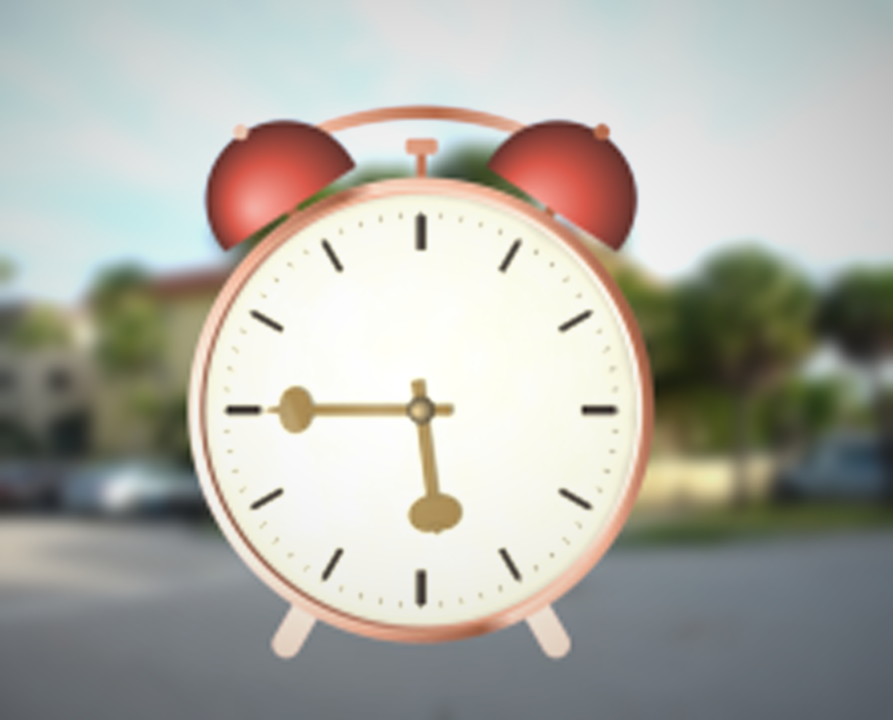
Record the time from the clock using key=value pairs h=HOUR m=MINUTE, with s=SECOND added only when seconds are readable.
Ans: h=5 m=45
